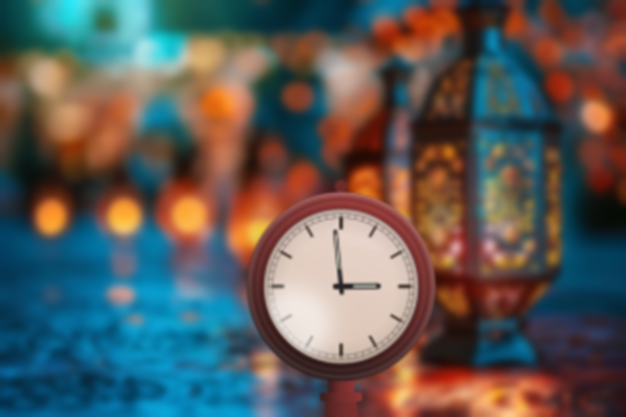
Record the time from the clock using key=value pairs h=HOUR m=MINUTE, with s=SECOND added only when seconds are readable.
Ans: h=2 m=59
